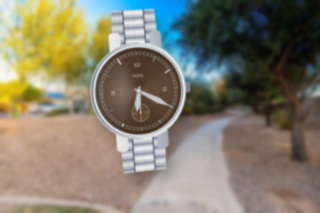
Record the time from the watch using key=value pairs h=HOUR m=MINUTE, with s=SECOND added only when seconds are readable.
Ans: h=6 m=20
